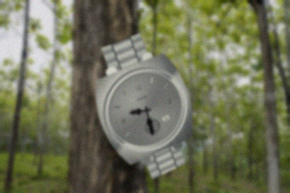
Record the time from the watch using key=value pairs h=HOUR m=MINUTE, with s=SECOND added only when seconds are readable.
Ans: h=9 m=31
